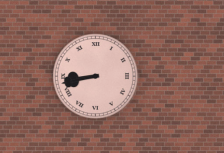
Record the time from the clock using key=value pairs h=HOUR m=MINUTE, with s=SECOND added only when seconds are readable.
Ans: h=8 m=43
